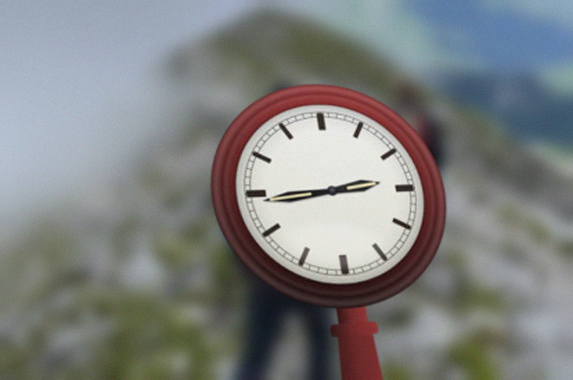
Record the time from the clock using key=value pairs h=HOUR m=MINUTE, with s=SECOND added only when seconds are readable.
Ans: h=2 m=44
